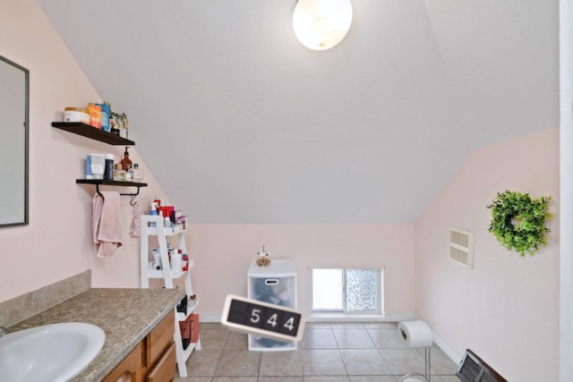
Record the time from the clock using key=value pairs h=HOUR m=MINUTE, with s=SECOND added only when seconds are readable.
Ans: h=5 m=44
